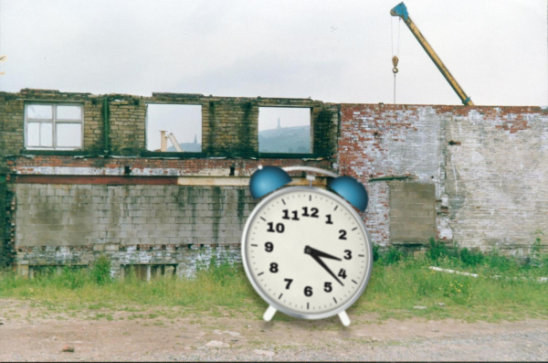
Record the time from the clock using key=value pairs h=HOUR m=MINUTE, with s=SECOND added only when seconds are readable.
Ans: h=3 m=22
